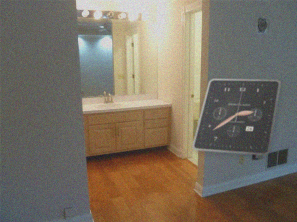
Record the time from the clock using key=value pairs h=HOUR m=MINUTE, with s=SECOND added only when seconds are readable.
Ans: h=2 m=38
